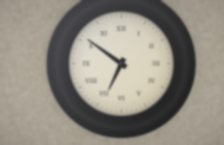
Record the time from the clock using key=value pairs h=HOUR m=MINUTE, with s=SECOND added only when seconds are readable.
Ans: h=6 m=51
